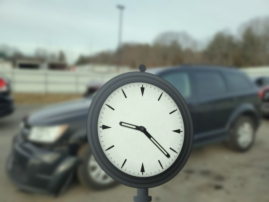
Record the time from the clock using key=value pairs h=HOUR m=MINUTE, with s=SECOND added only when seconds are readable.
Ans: h=9 m=22
